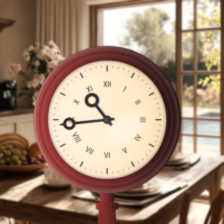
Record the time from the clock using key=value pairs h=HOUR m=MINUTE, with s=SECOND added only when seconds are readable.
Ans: h=10 m=44
